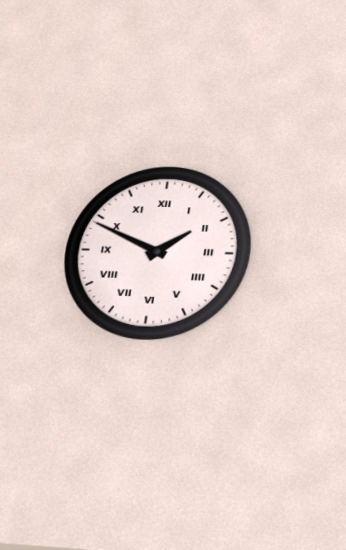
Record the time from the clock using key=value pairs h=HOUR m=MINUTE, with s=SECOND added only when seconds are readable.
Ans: h=1 m=49
